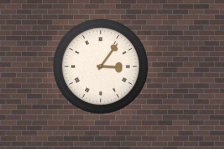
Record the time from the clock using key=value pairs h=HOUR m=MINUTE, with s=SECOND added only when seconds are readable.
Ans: h=3 m=6
